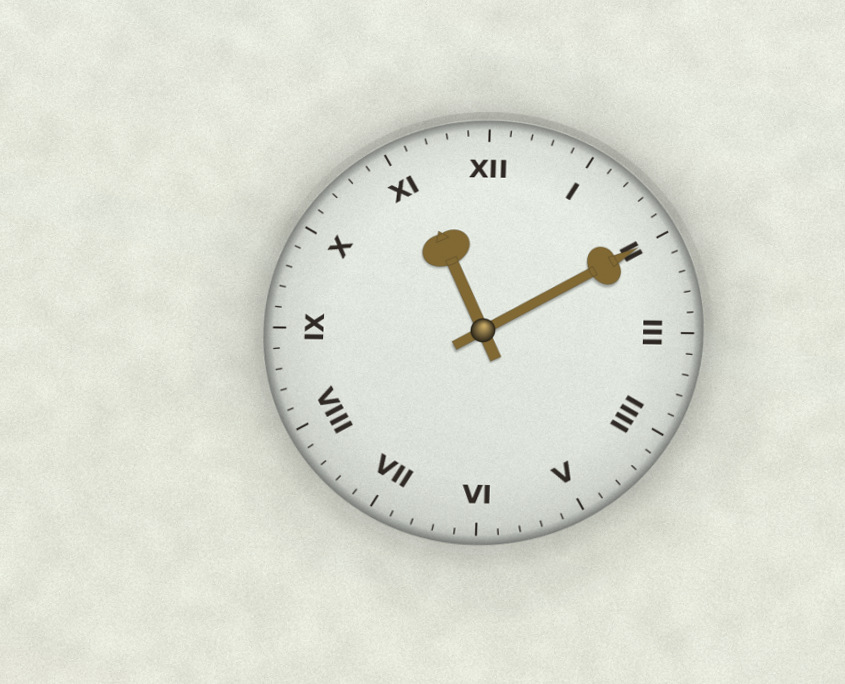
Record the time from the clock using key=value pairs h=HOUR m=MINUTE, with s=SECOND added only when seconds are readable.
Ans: h=11 m=10
